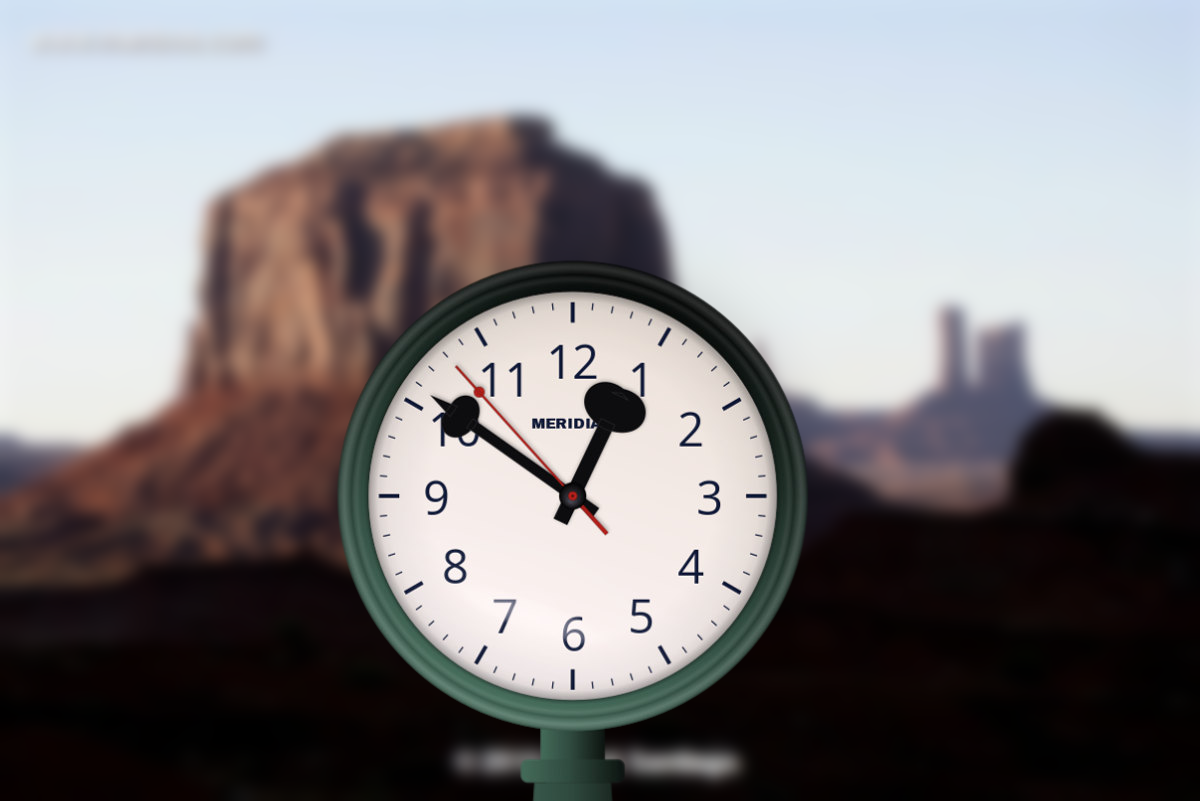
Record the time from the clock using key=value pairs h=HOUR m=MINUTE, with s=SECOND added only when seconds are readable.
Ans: h=12 m=50 s=53
